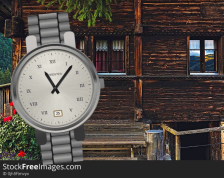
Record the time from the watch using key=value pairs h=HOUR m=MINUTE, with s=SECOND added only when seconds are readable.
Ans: h=11 m=7
